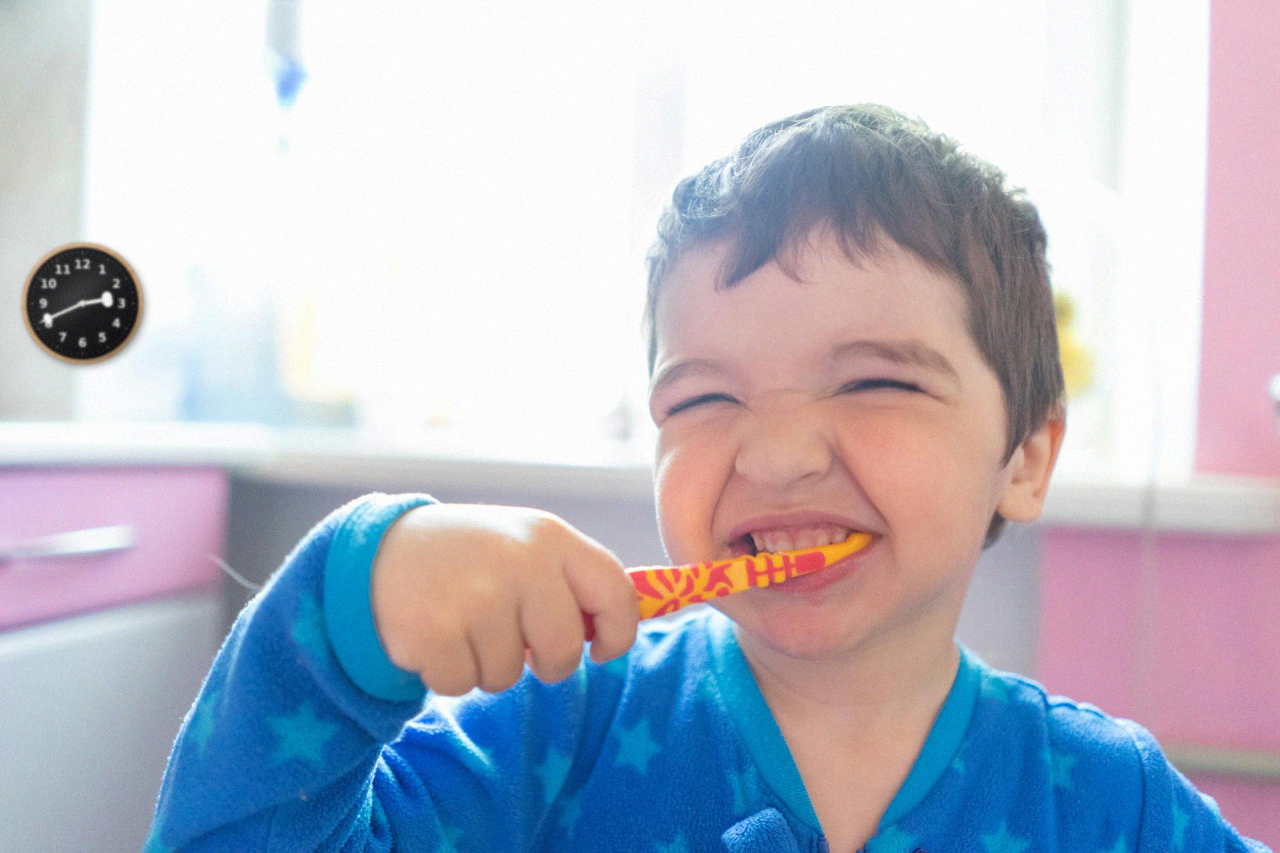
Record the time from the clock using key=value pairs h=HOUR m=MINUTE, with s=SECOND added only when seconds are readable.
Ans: h=2 m=41
